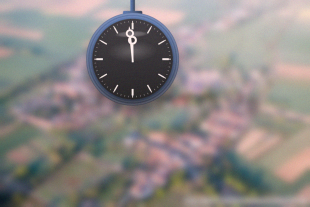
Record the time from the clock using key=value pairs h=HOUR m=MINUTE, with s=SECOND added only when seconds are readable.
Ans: h=11 m=59
